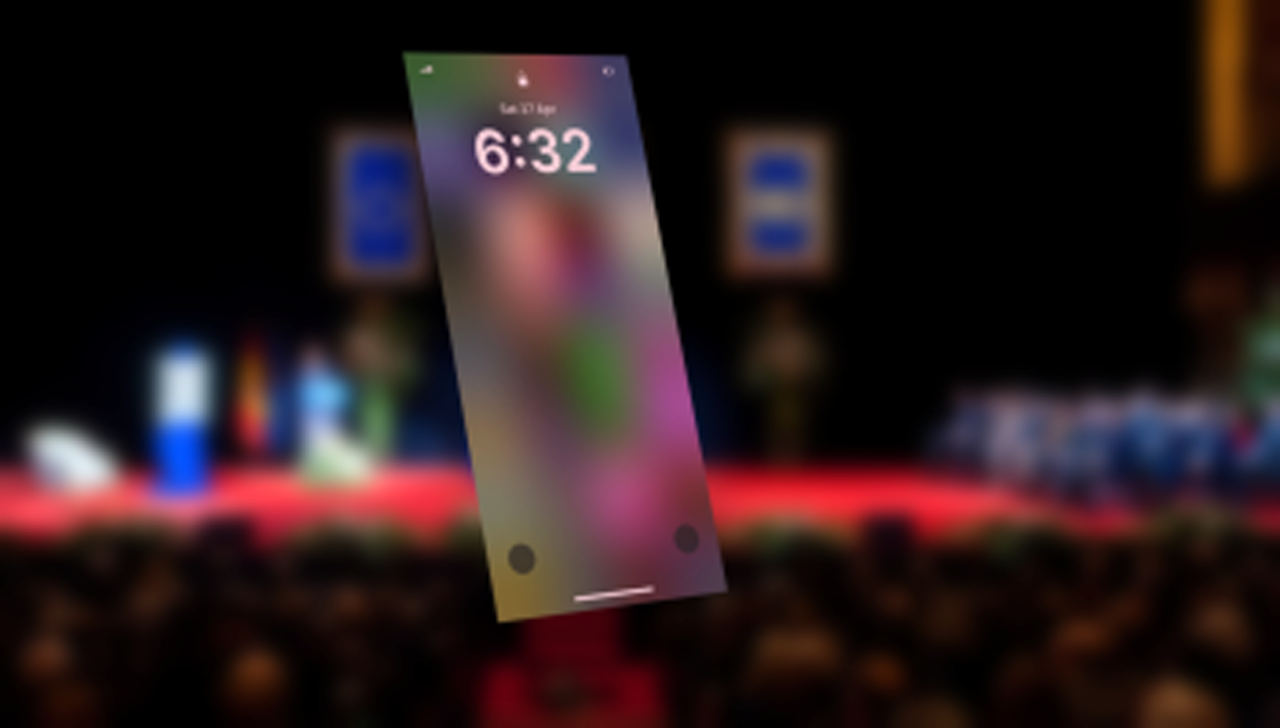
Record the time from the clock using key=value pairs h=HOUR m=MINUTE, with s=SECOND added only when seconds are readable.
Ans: h=6 m=32
